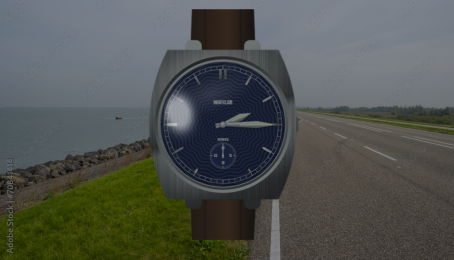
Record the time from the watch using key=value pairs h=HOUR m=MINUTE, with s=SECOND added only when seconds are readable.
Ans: h=2 m=15
